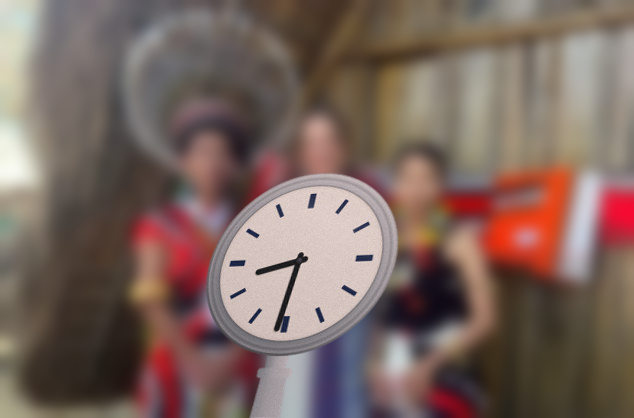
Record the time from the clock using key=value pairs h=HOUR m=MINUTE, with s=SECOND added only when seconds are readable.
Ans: h=8 m=31
